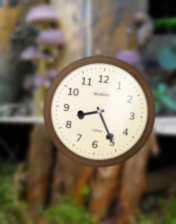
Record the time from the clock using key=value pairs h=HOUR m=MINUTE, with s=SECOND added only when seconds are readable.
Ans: h=8 m=25
